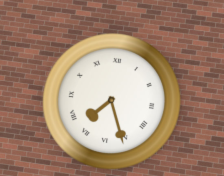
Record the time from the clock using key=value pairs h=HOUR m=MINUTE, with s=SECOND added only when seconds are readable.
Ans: h=7 m=26
